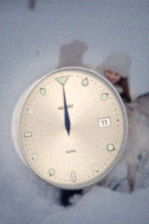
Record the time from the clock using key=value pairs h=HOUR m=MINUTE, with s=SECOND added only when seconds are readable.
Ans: h=12 m=0
